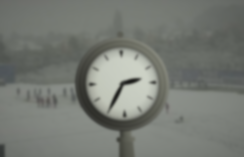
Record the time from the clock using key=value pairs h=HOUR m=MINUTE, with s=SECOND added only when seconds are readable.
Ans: h=2 m=35
